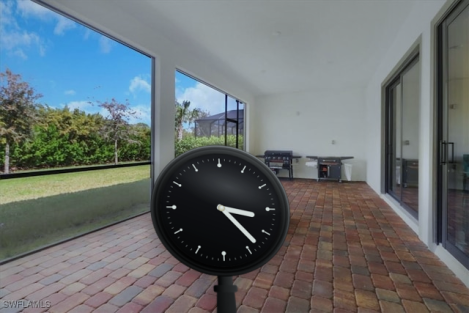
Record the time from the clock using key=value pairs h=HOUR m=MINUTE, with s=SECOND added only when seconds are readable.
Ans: h=3 m=23
